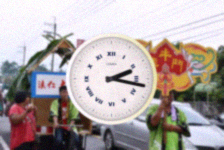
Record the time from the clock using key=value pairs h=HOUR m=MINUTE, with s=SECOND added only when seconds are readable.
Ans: h=2 m=17
